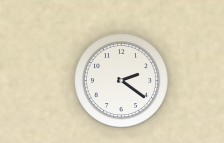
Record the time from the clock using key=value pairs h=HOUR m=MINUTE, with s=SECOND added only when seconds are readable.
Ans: h=2 m=21
